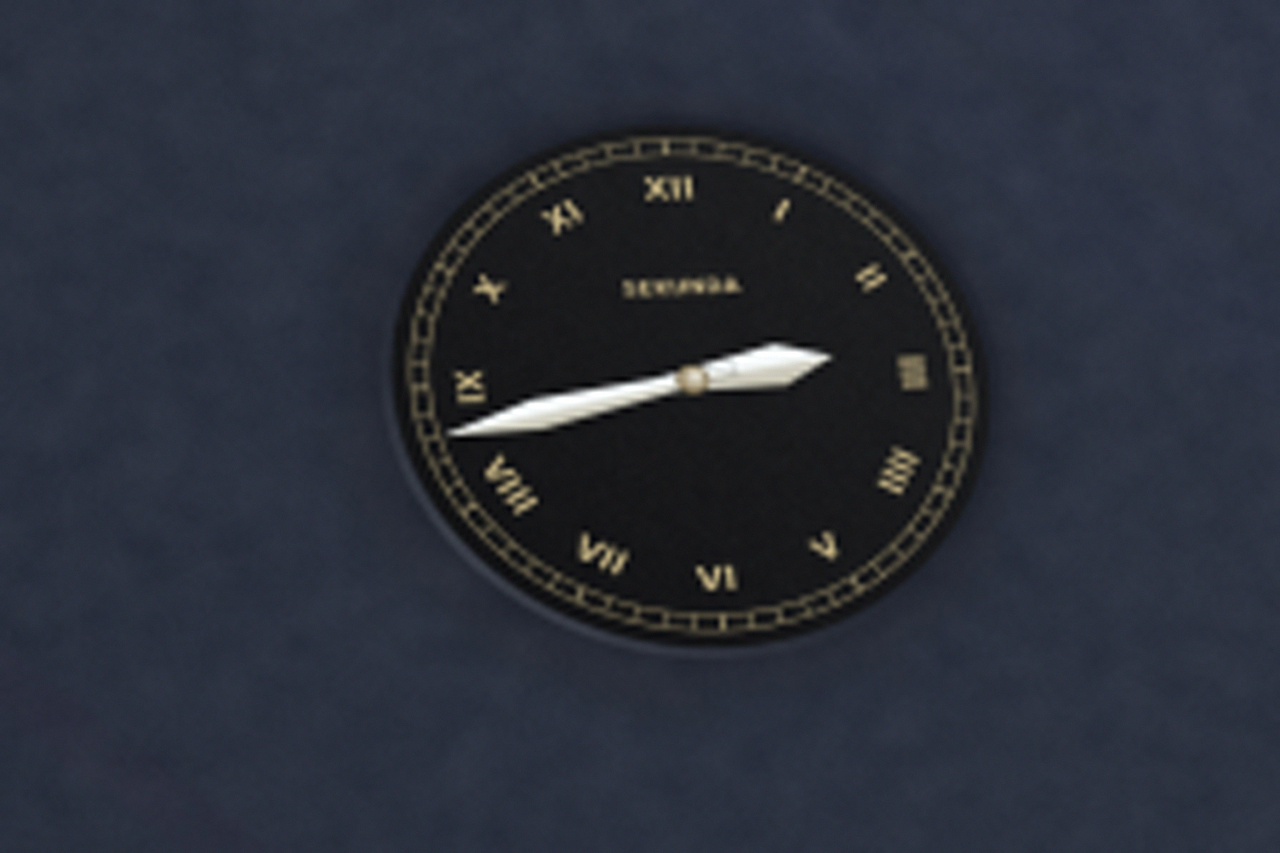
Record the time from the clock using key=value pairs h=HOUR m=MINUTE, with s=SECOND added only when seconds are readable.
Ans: h=2 m=43
